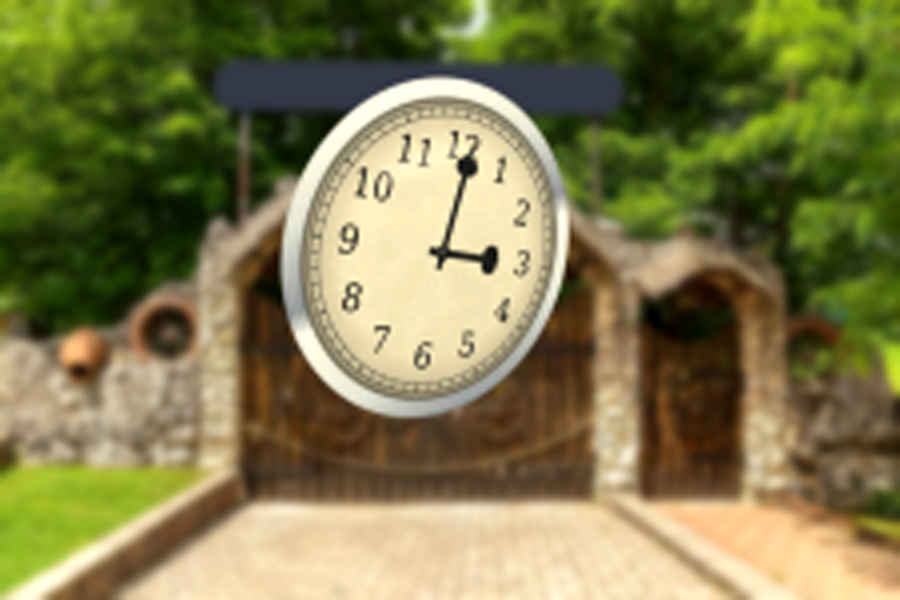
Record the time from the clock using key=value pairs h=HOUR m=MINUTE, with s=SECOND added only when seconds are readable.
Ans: h=3 m=1
